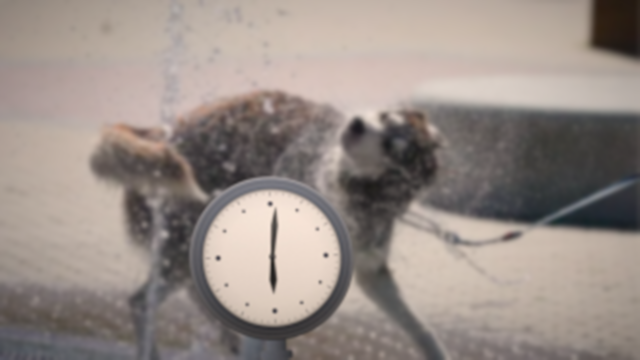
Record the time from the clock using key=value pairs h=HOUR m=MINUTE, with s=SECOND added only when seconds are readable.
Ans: h=6 m=1
